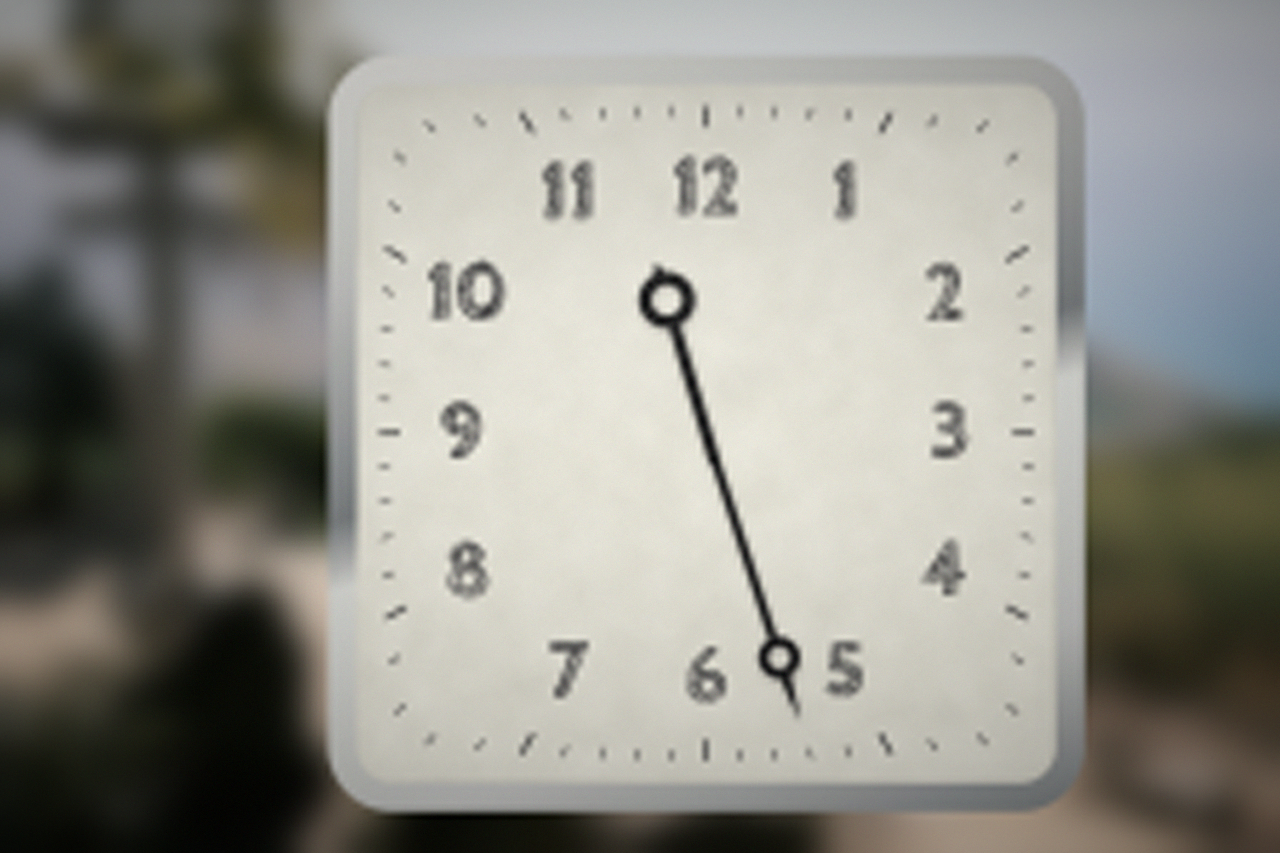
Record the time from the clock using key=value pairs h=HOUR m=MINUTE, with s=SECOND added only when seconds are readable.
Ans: h=11 m=27
